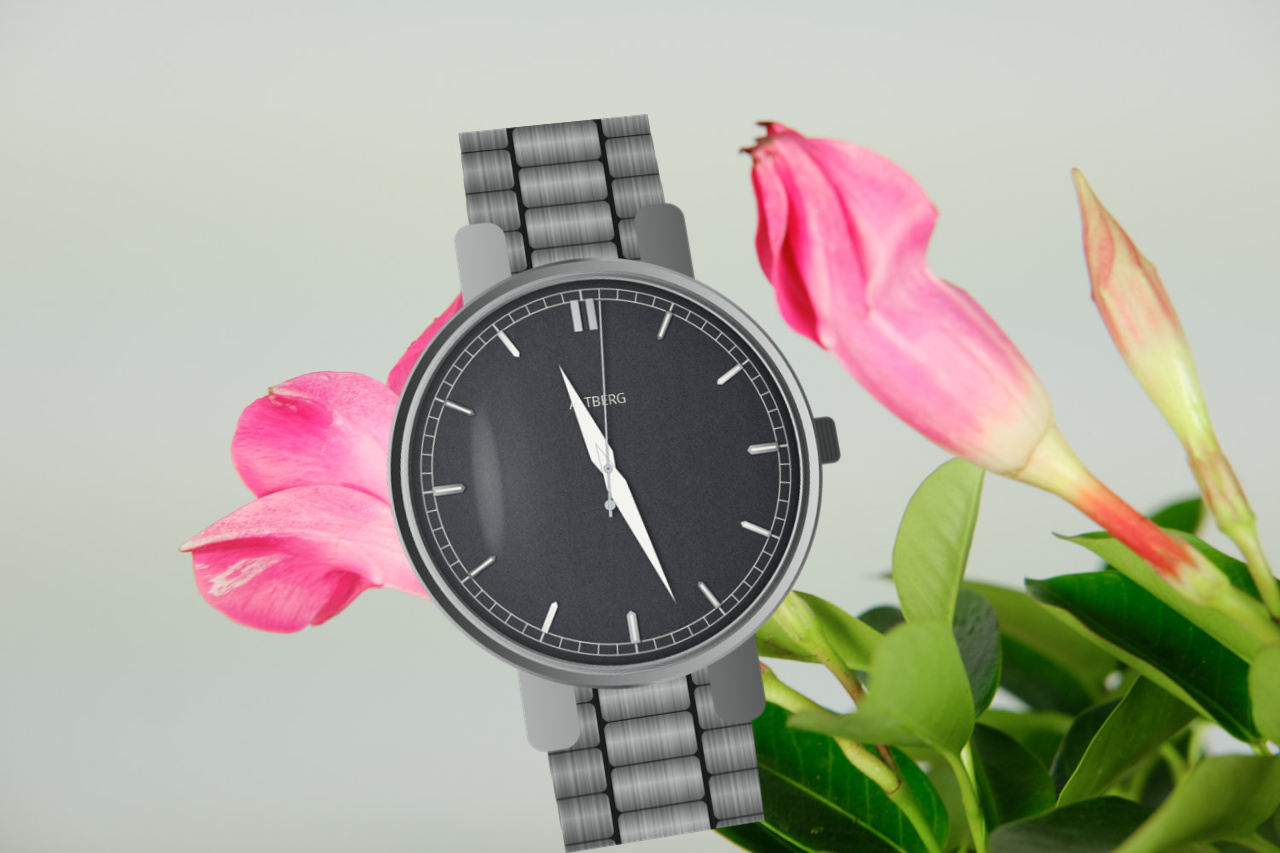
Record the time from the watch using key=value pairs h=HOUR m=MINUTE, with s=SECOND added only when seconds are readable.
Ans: h=11 m=27 s=1
